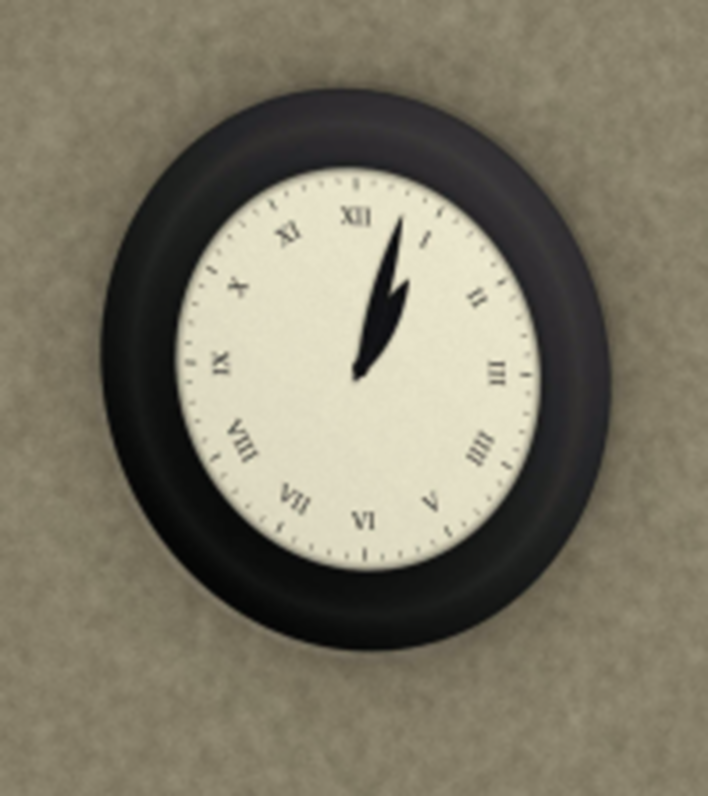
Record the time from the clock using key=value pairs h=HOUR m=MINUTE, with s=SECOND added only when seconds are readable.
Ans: h=1 m=3
